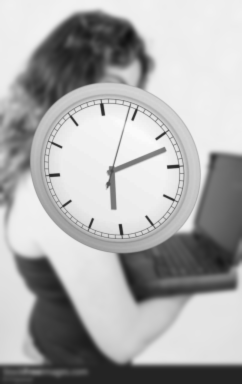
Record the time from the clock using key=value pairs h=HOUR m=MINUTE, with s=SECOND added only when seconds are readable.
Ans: h=6 m=12 s=4
